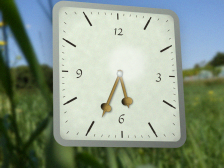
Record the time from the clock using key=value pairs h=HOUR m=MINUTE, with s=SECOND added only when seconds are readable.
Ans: h=5 m=34
